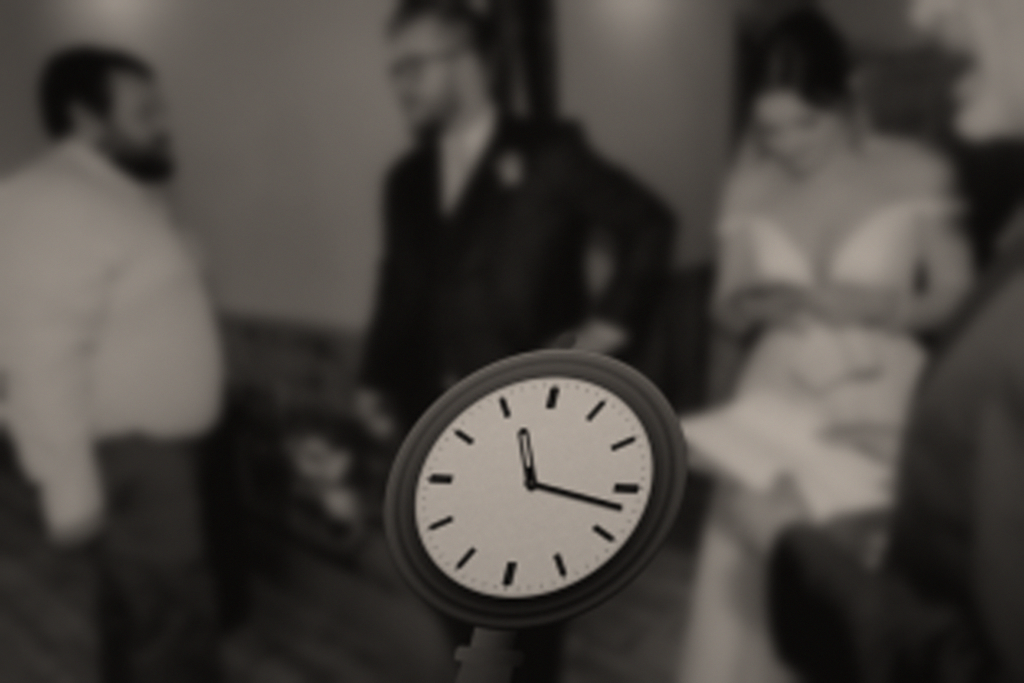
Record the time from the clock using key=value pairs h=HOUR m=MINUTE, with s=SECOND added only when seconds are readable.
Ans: h=11 m=17
